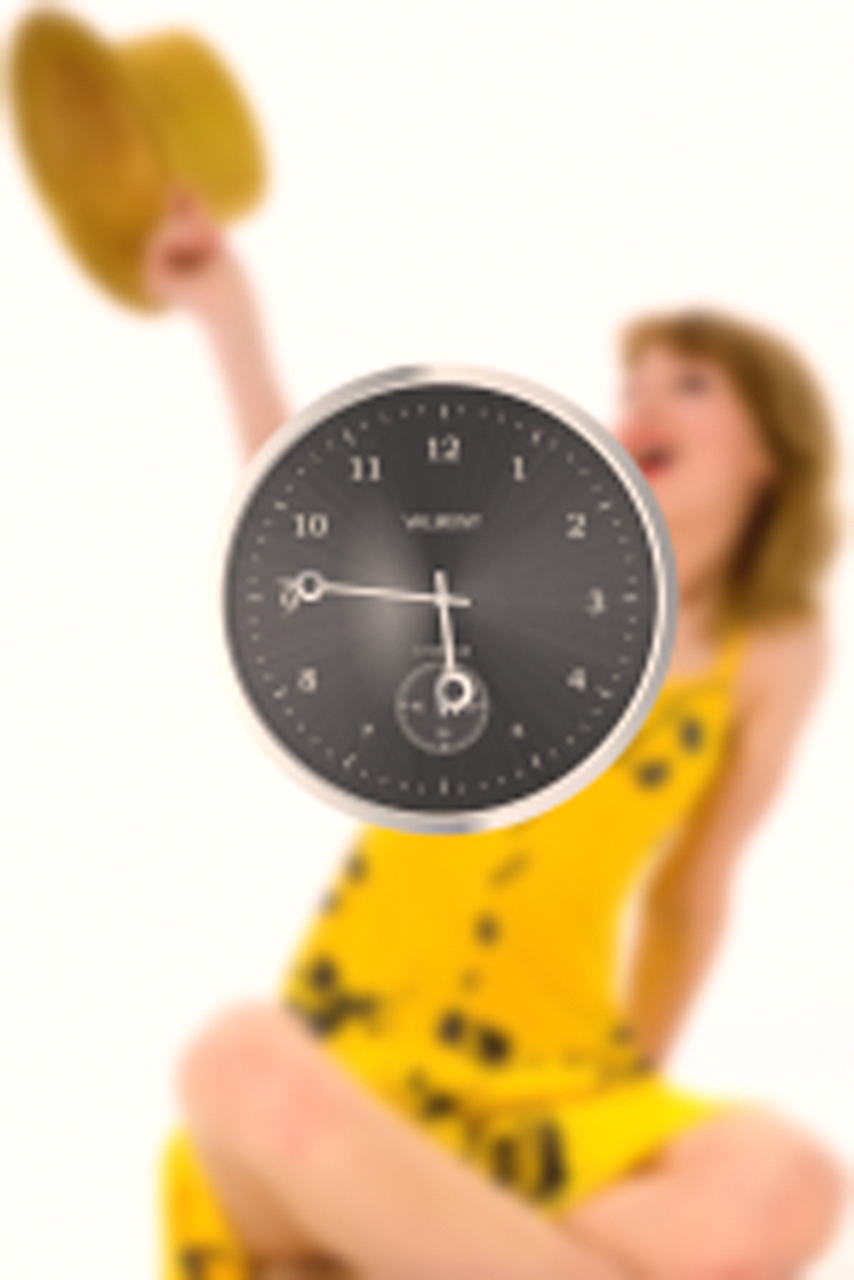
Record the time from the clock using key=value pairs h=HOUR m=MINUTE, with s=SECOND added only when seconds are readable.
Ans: h=5 m=46
